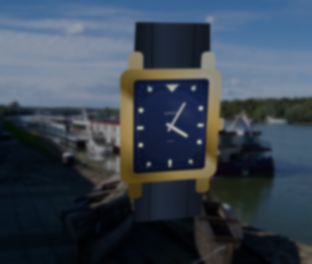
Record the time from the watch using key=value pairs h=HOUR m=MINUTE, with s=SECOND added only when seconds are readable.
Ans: h=4 m=5
